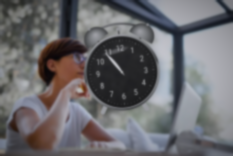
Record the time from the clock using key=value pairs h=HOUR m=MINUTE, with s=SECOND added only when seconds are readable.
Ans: h=10 m=54
